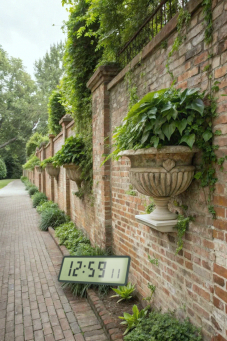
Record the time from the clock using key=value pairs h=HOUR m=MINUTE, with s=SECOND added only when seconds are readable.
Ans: h=12 m=59 s=11
